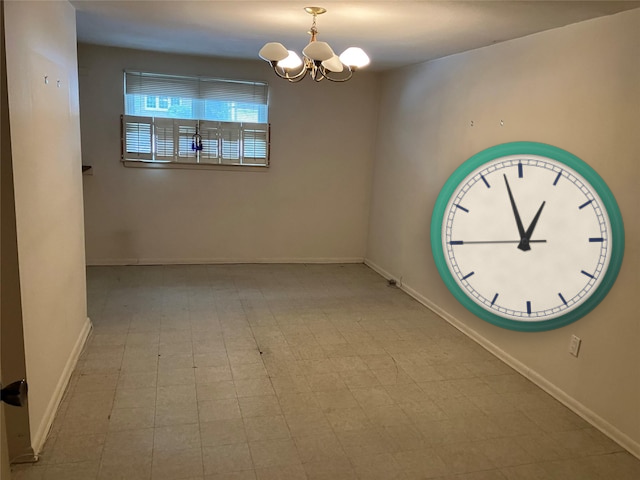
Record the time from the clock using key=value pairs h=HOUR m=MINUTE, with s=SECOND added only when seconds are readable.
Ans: h=12 m=57 s=45
